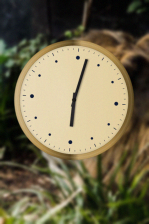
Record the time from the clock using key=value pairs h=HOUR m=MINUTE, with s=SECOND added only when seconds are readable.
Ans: h=6 m=2
